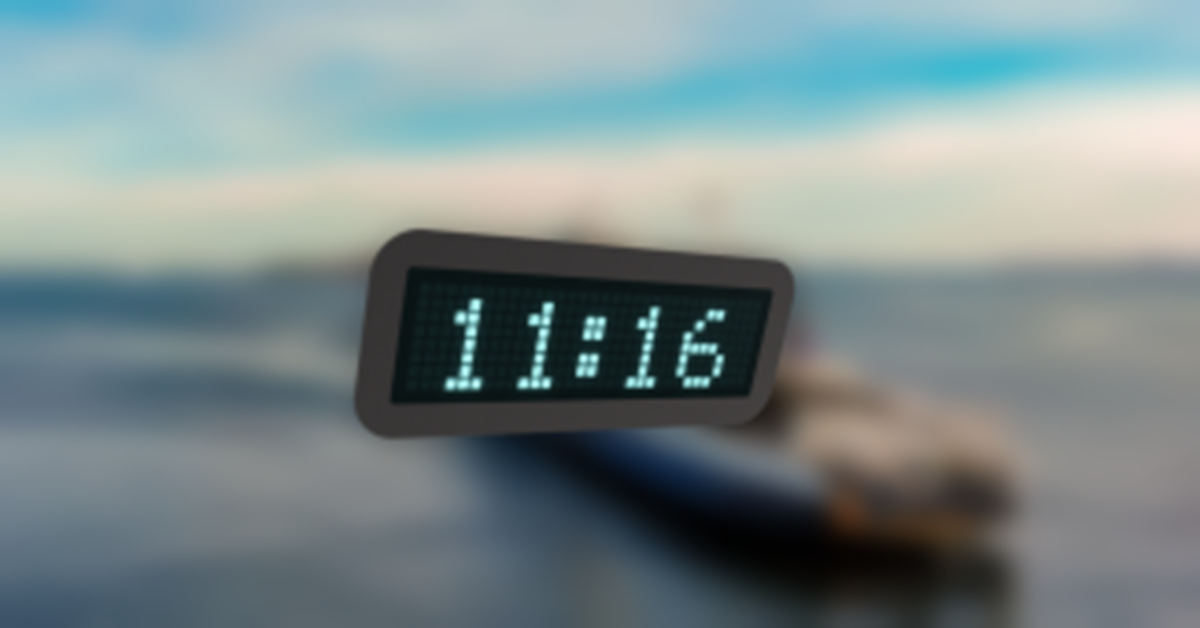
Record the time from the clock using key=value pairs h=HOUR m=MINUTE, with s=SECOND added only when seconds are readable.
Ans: h=11 m=16
